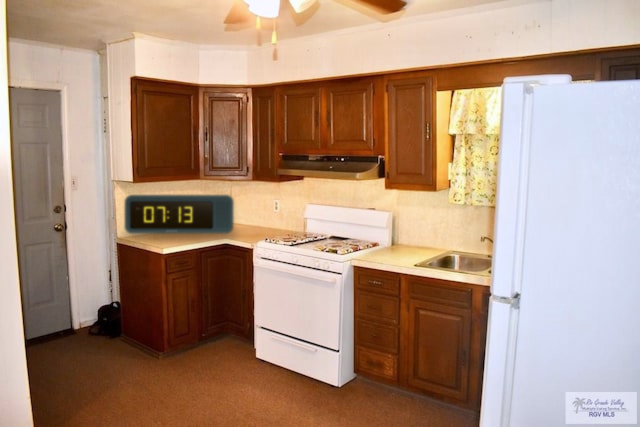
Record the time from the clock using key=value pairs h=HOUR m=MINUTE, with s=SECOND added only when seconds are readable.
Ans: h=7 m=13
